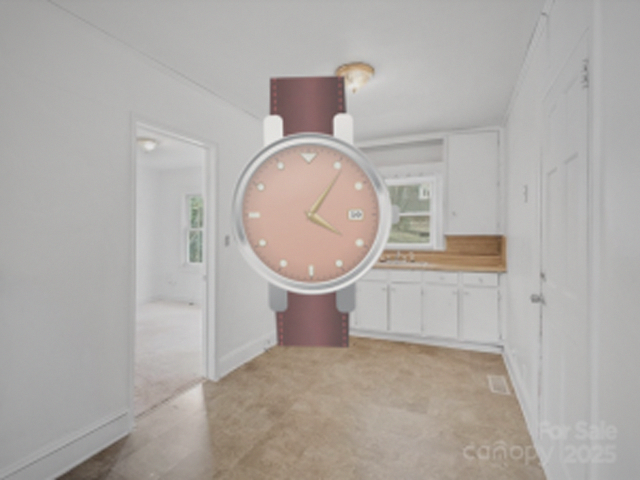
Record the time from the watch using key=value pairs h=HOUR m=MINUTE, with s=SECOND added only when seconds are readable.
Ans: h=4 m=6
